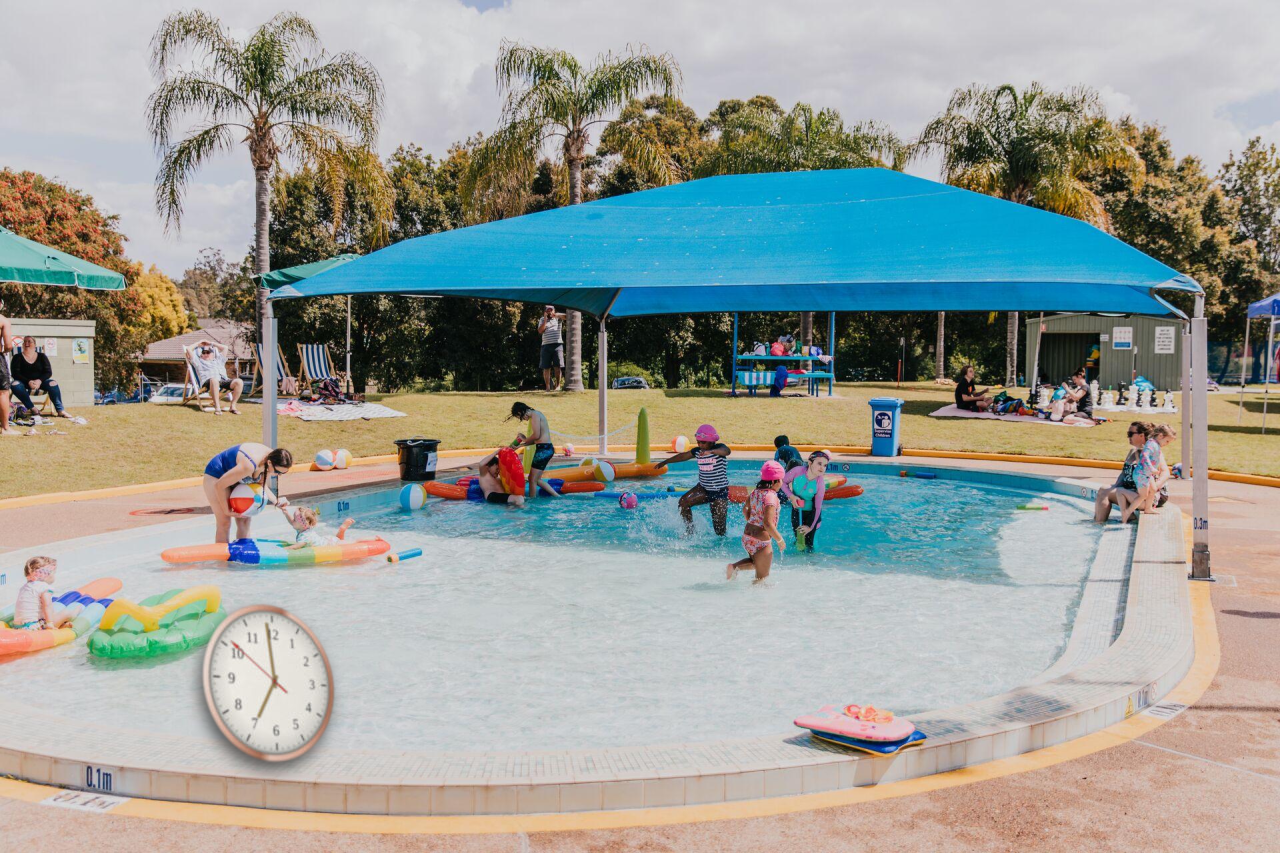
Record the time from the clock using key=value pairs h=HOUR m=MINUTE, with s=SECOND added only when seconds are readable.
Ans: h=6 m=58 s=51
